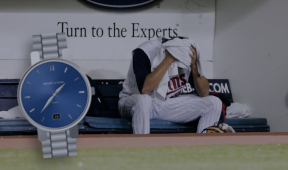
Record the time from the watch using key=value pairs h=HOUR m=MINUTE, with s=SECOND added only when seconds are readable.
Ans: h=1 m=37
